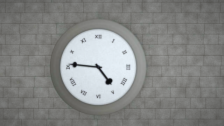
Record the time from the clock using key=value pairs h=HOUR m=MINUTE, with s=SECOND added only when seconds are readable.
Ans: h=4 m=46
